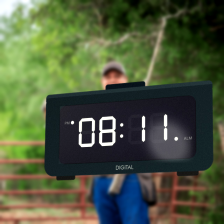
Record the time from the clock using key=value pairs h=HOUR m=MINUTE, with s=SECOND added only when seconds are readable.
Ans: h=8 m=11
